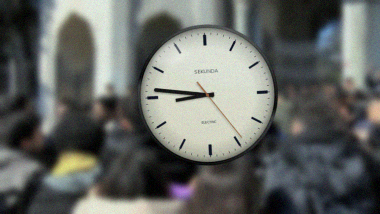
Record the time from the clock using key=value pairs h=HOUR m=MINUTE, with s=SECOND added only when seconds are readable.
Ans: h=8 m=46 s=24
